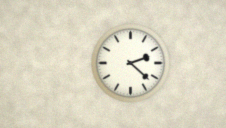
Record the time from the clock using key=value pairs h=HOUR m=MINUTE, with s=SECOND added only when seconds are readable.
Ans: h=2 m=22
